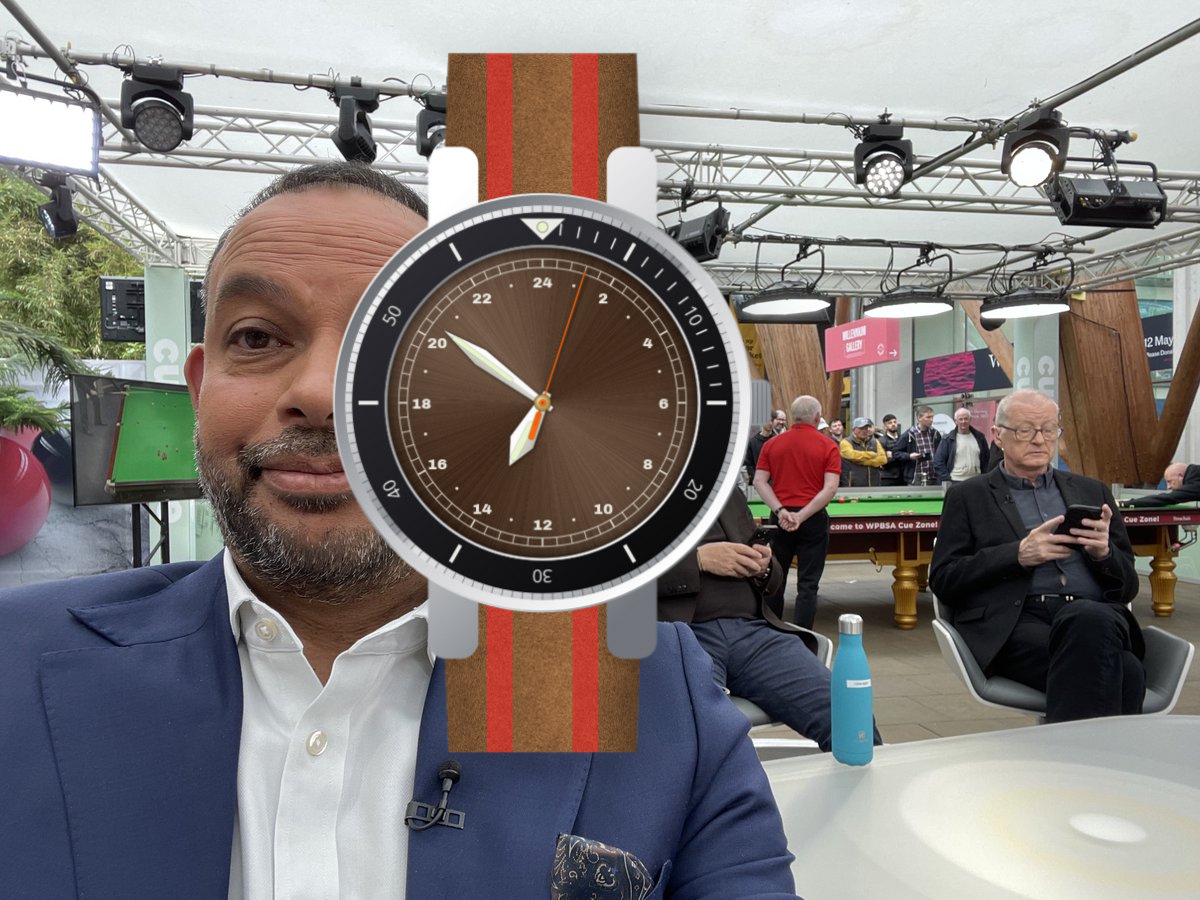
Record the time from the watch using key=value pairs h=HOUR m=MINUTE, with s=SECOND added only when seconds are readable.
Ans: h=13 m=51 s=3
